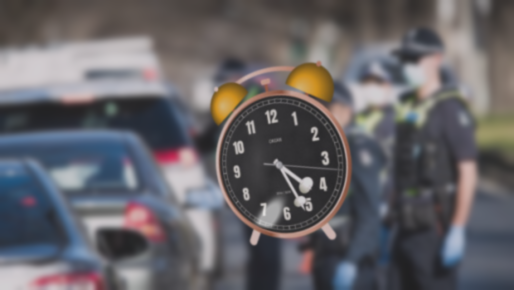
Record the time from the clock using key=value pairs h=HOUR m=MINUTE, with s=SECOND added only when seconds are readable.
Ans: h=4 m=26 s=17
